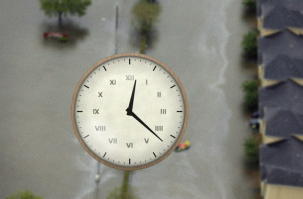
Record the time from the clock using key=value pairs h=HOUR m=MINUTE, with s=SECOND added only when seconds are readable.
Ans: h=12 m=22
